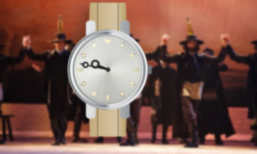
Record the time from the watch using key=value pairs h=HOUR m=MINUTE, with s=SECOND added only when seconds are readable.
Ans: h=9 m=47
